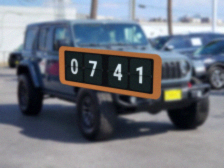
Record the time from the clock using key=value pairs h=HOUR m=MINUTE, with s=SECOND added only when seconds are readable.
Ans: h=7 m=41
